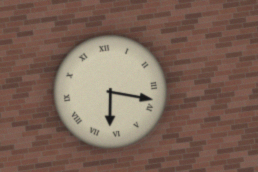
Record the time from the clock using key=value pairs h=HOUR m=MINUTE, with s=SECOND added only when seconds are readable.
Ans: h=6 m=18
